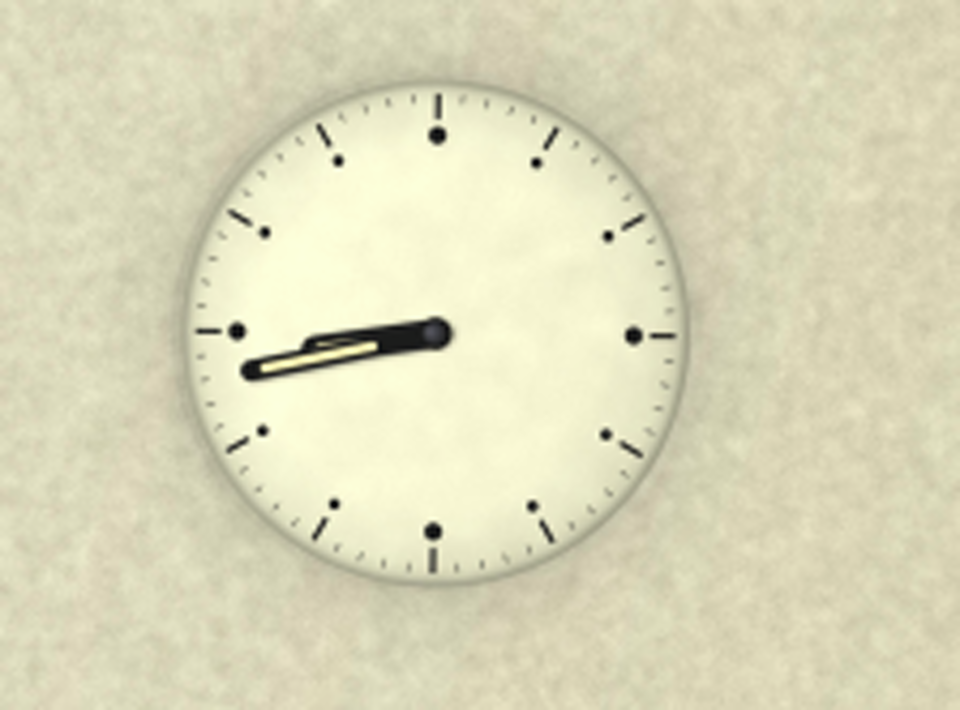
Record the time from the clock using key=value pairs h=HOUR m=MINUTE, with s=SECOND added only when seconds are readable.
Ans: h=8 m=43
